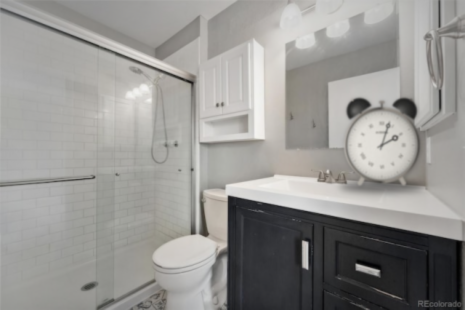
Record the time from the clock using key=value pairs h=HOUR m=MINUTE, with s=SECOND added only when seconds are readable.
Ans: h=2 m=3
